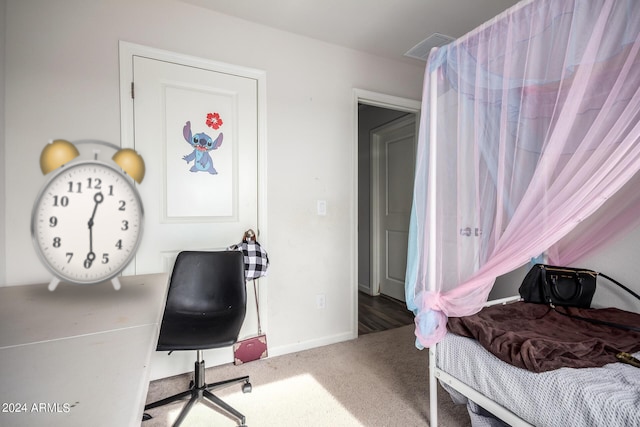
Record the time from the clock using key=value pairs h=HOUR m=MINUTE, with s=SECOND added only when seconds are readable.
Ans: h=12 m=29
